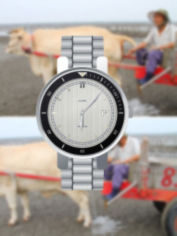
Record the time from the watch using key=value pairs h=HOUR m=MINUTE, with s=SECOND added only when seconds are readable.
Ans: h=6 m=7
